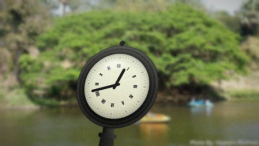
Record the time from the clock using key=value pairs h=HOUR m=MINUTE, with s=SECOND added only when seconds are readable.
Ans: h=12 m=42
